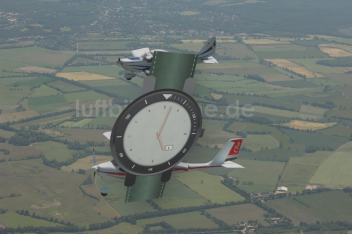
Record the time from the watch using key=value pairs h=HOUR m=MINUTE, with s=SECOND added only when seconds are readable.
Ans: h=5 m=2
